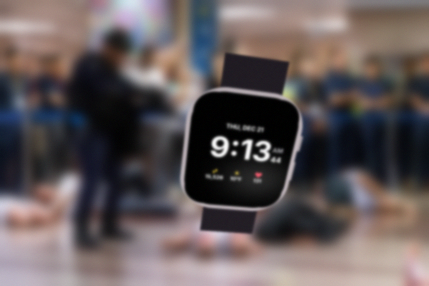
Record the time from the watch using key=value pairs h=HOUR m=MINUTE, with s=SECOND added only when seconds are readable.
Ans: h=9 m=13
